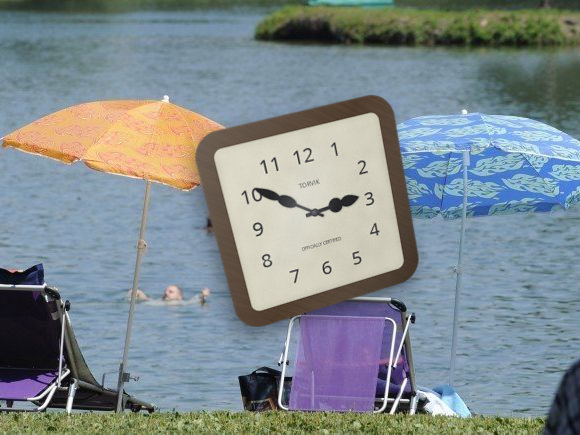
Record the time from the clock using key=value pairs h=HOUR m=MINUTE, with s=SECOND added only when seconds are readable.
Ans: h=2 m=51
